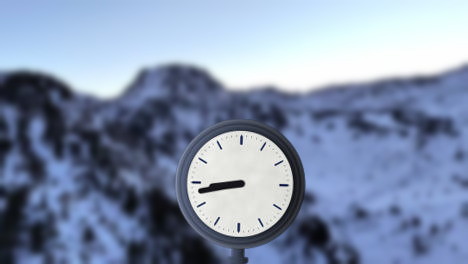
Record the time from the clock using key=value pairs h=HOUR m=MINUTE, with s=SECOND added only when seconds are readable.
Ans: h=8 m=43
